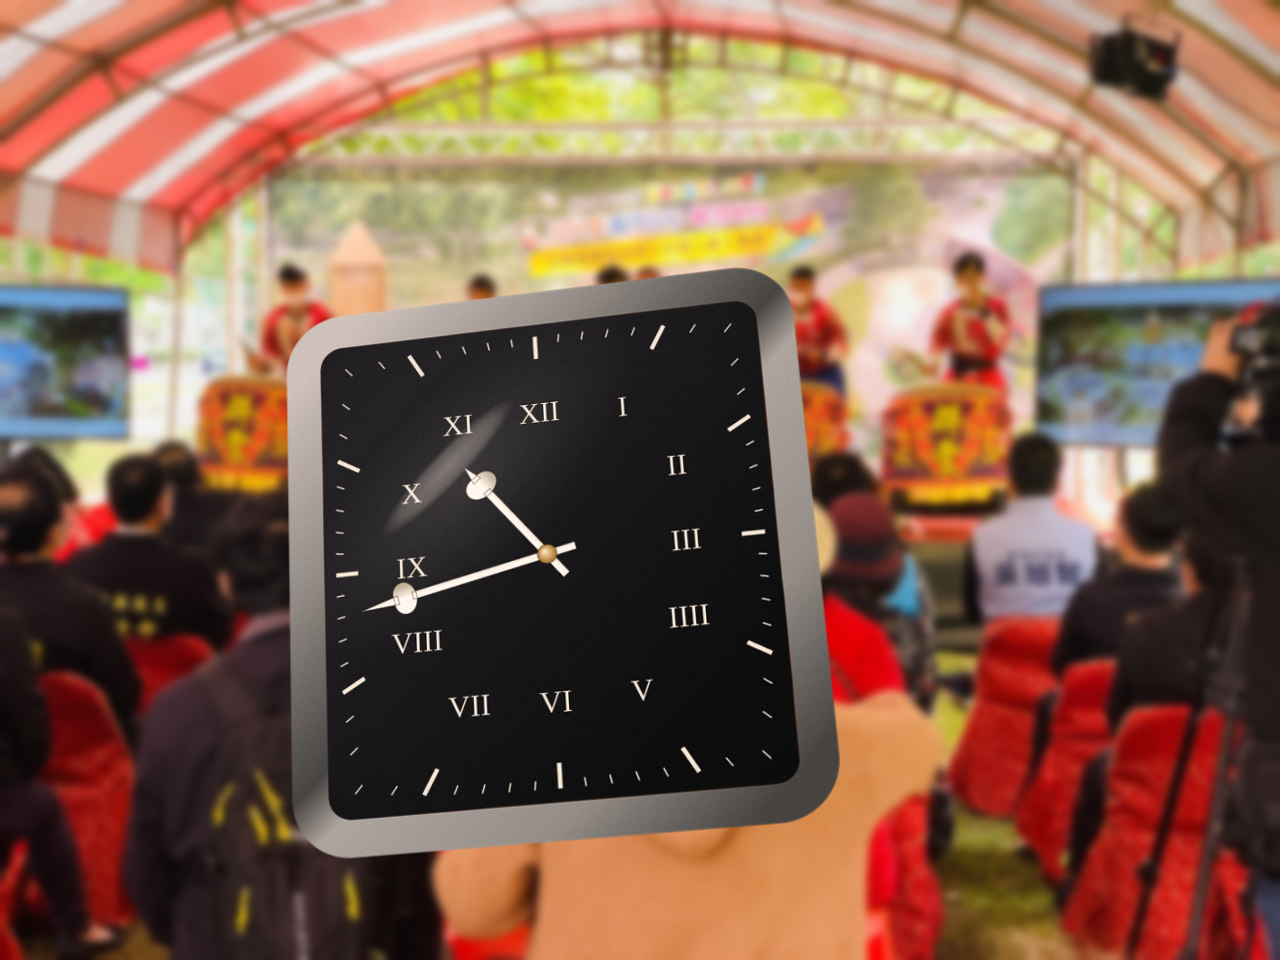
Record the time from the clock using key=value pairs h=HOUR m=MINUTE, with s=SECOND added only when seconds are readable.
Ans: h=10 m=43
